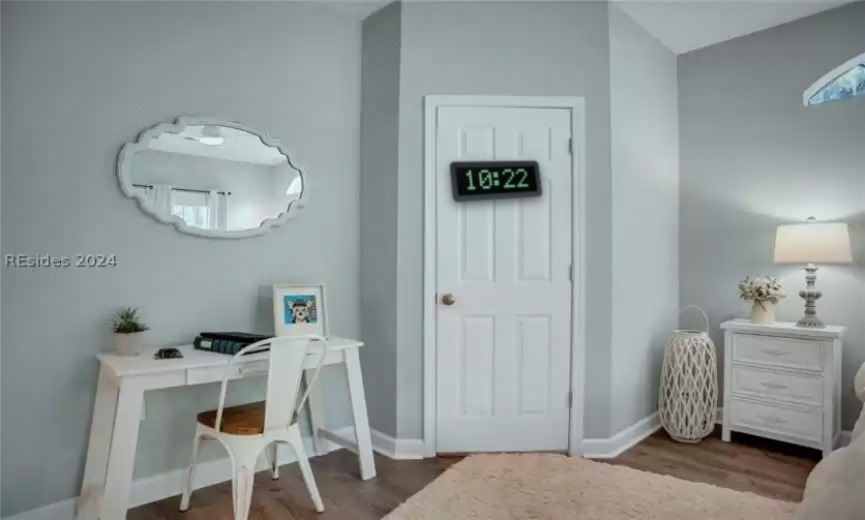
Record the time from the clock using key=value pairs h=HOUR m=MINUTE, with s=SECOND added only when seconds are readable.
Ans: h=10 m=22
